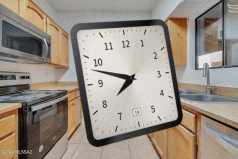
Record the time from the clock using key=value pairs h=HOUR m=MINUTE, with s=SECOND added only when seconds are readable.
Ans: h=7 m=48
